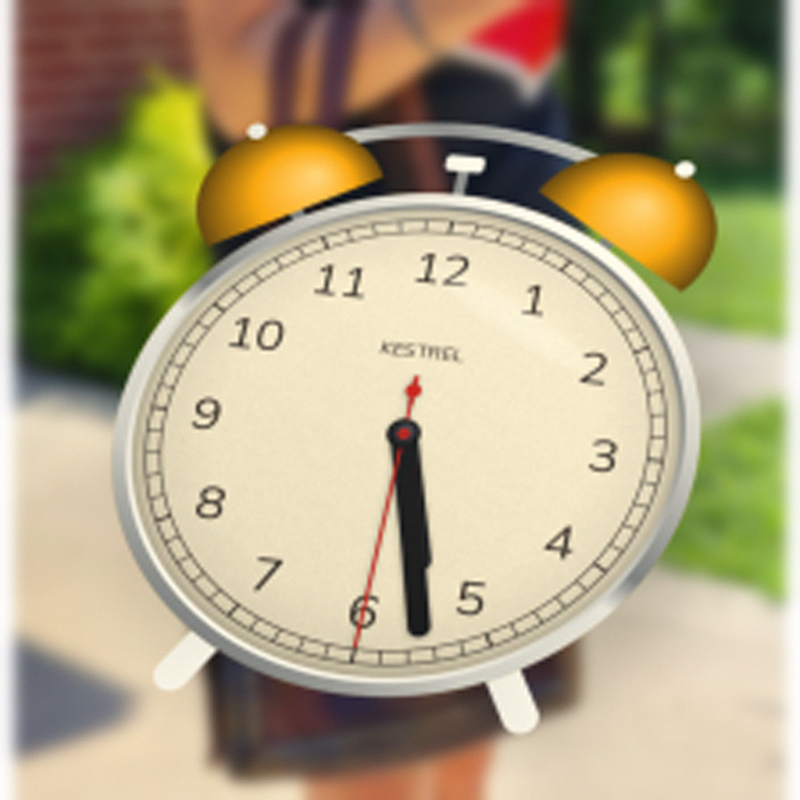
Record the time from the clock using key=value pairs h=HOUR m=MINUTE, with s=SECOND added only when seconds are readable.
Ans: h=5 m=27 s=30
